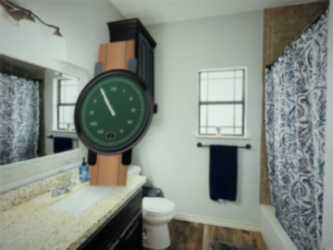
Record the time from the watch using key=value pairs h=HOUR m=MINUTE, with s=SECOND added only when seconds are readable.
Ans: h=10 m=55
